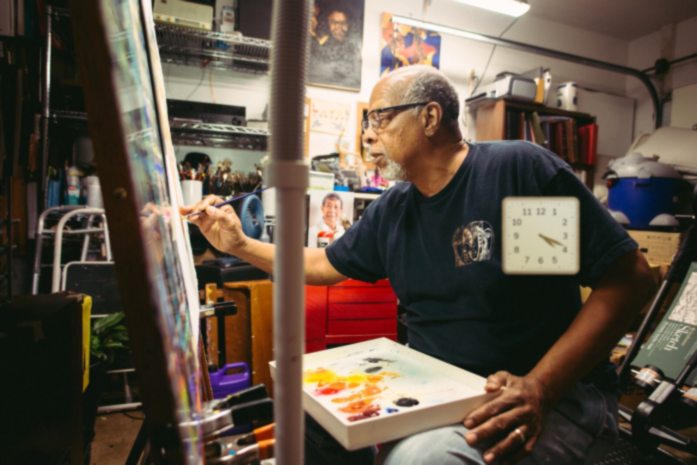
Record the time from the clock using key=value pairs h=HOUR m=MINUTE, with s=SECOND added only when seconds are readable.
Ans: h=4 m=19
